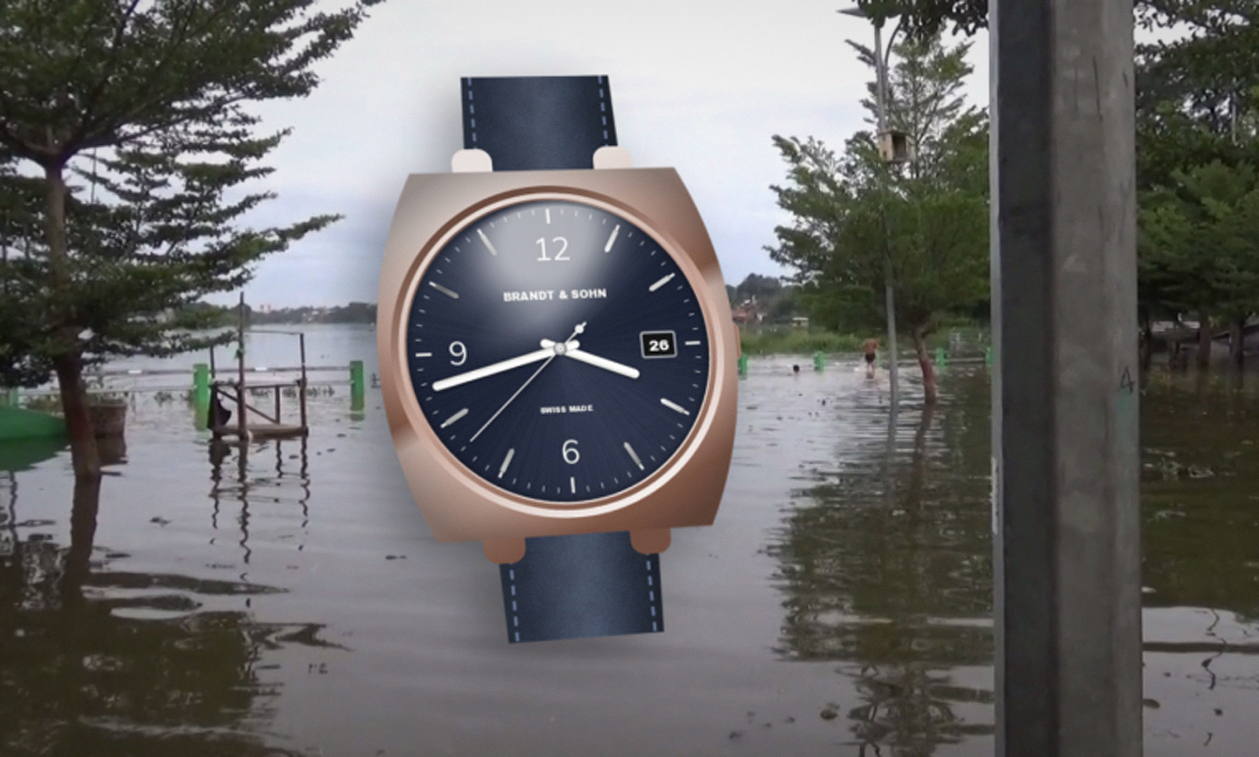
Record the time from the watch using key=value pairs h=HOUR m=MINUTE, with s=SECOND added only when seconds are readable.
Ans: h=3 m=42 s=38
